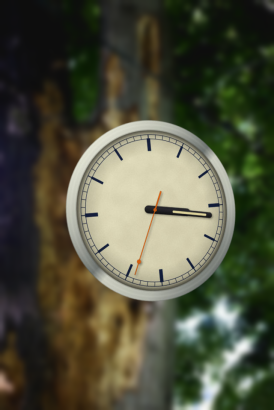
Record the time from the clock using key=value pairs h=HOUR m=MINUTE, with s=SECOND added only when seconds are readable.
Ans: h=3 m=16 s=34
